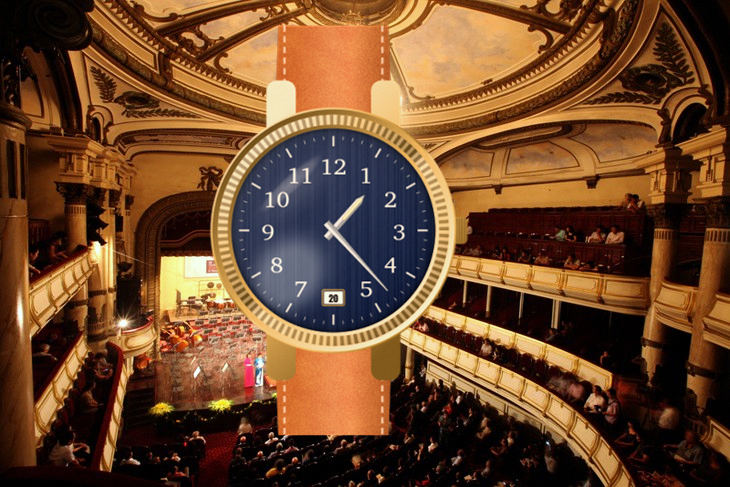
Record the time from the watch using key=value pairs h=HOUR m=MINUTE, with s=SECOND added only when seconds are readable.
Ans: h=1 m=23
